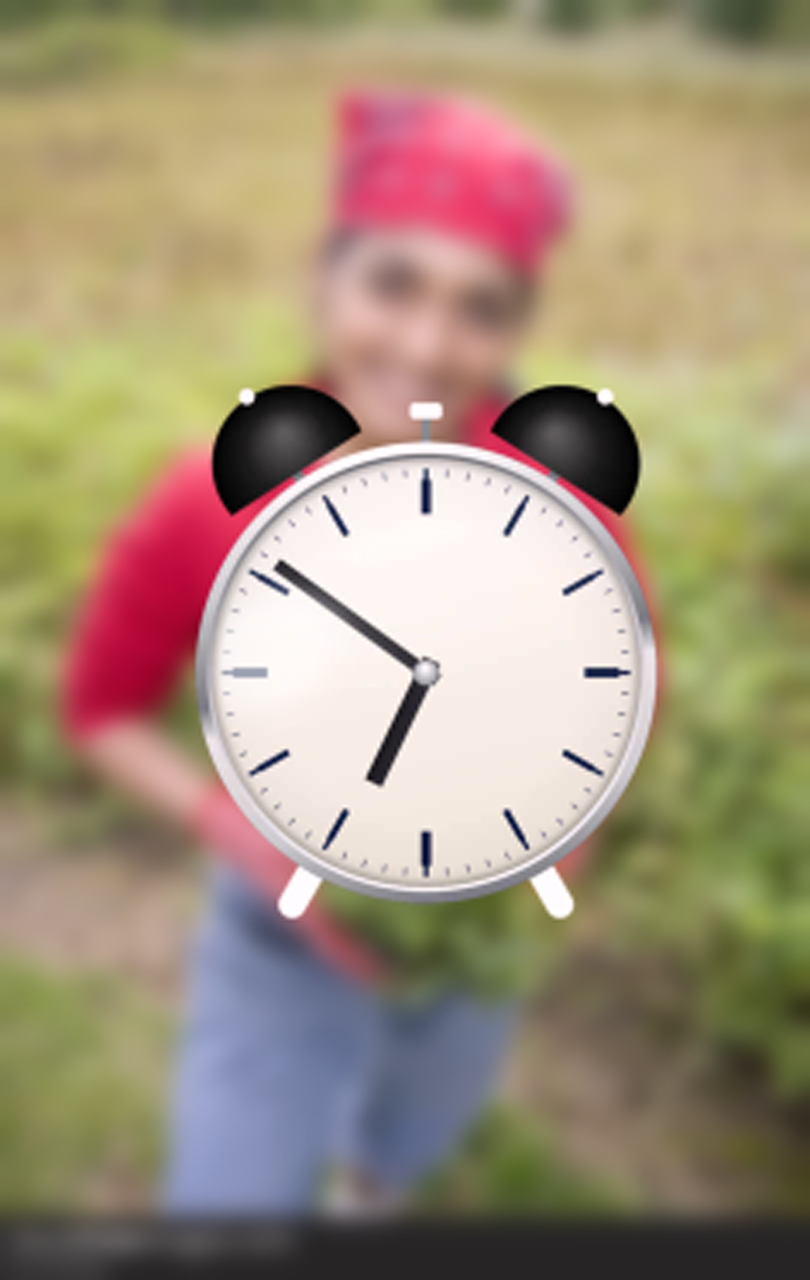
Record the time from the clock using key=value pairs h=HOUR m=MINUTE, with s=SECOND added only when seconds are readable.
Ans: h=6 m=51
